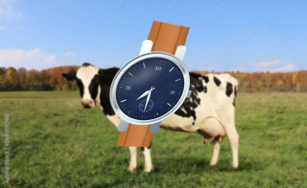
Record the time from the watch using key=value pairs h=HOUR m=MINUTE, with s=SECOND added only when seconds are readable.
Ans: h=7 m=30
